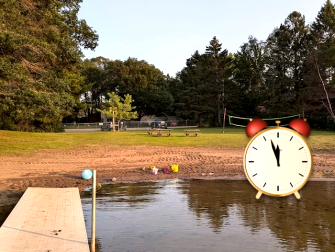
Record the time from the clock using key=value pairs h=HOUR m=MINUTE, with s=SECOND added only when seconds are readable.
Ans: h=11 m=57
